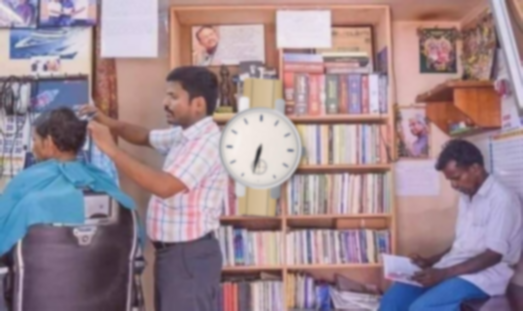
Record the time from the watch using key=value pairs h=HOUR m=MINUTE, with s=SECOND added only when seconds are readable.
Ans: h=6 m=32
